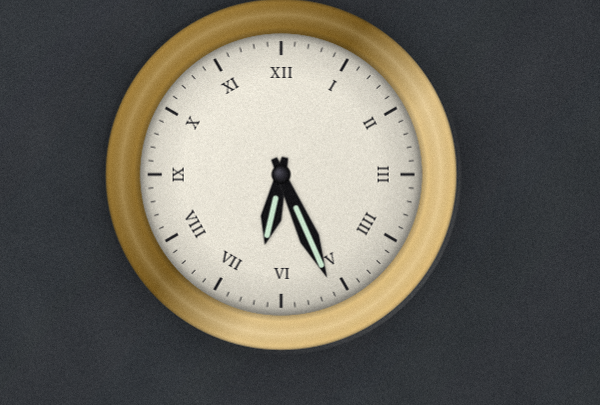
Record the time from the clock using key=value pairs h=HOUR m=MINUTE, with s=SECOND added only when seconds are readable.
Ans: h=6 m=26
